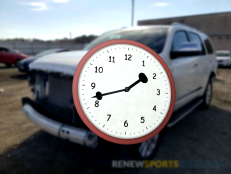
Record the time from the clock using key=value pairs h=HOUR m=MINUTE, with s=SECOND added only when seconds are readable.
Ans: h=1 m=42
